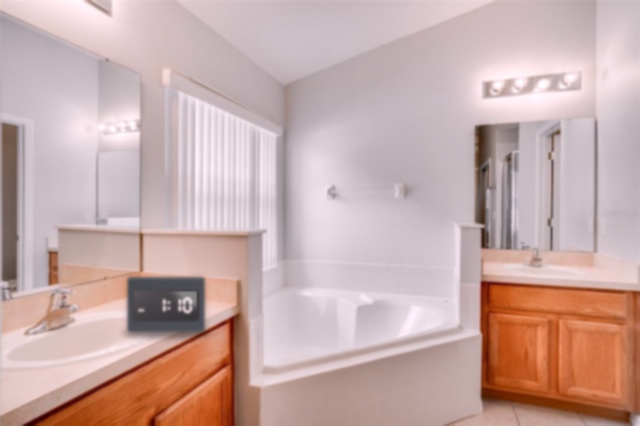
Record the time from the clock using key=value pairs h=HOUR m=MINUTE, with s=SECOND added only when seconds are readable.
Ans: h=1 m=10
